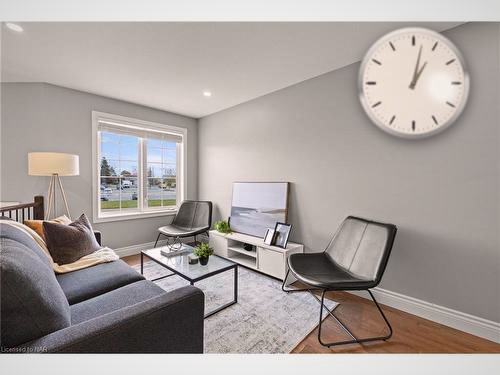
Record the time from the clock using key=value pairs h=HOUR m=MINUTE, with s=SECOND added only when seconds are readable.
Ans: h=1 m=2
